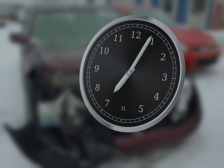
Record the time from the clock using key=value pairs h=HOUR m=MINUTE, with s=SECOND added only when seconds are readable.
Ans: h=7 m=4
